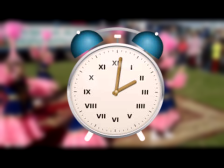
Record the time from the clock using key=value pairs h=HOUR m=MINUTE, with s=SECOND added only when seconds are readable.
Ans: h=2 m=1
